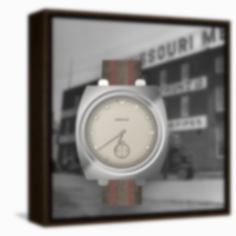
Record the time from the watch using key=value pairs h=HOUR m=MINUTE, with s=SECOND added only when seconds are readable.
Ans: h=6 m=39
